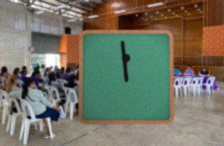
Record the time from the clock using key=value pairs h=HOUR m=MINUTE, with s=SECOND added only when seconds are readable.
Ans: h=11 m=59
